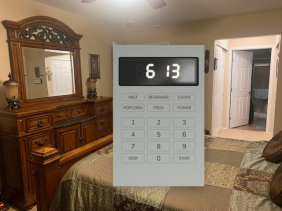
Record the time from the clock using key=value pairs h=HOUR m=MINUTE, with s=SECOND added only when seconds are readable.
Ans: h=6 m=13
